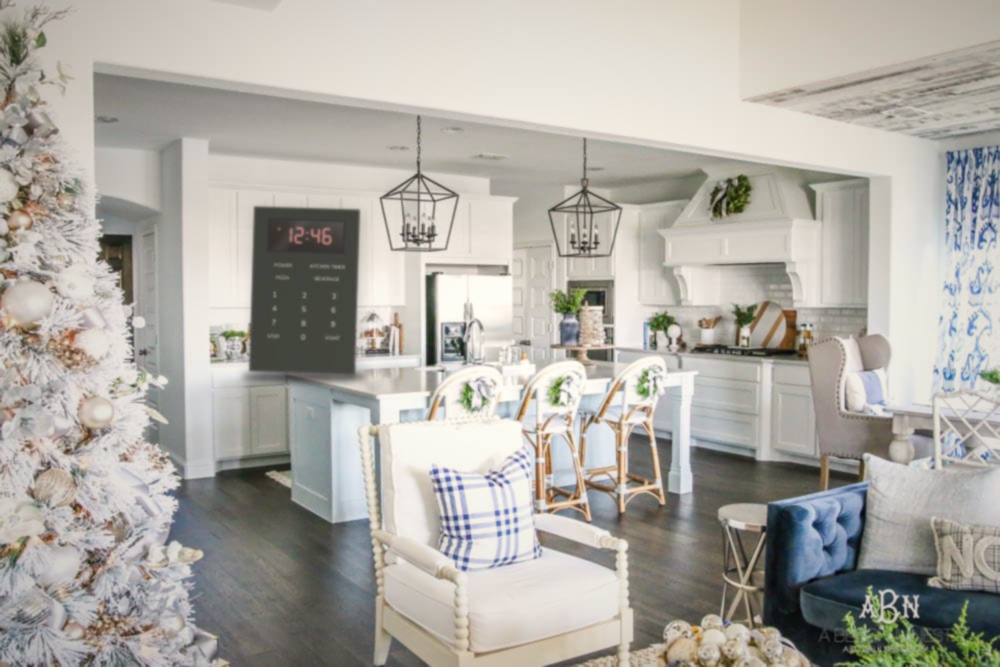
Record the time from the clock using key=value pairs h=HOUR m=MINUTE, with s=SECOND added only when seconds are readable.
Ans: h=12 m=46
